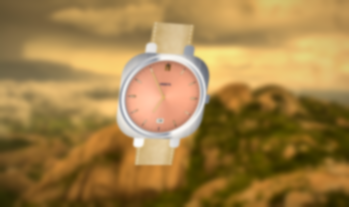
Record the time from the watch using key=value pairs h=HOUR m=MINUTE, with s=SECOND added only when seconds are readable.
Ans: h=6 m=55
